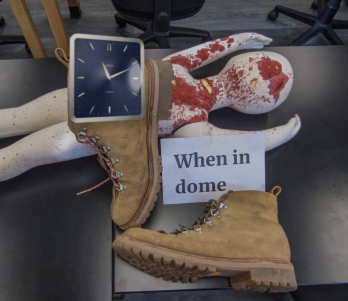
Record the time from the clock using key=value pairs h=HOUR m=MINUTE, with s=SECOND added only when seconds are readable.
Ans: h=11 m=11
